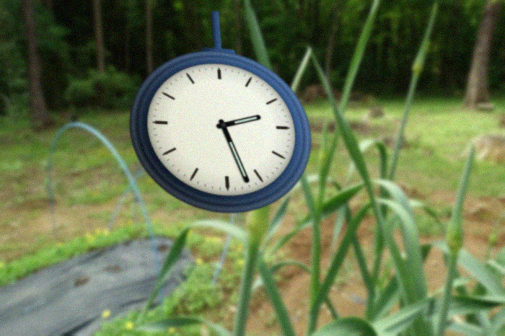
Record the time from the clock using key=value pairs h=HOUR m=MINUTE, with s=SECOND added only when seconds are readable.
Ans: h=2 m=27
